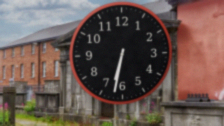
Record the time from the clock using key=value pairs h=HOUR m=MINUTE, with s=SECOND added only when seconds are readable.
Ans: h=6 m=32
